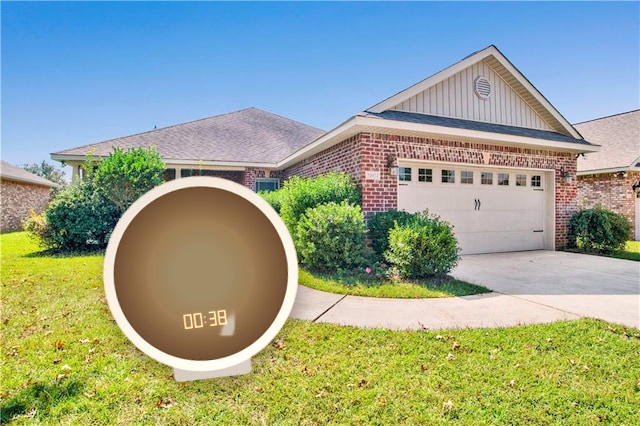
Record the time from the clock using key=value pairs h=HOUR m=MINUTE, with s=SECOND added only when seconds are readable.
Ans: h=0 m=38
